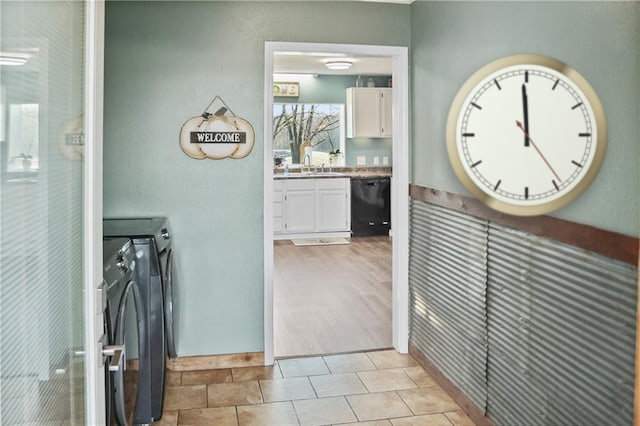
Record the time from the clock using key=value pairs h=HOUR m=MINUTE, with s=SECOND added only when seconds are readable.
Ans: h=11 m=59 s=24
